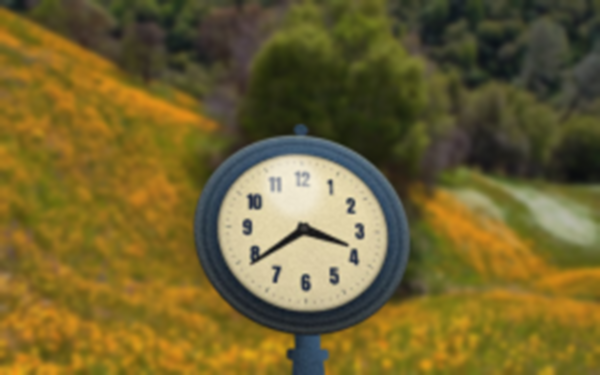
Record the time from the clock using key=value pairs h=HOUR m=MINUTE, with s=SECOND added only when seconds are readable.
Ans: h=3 m=39
